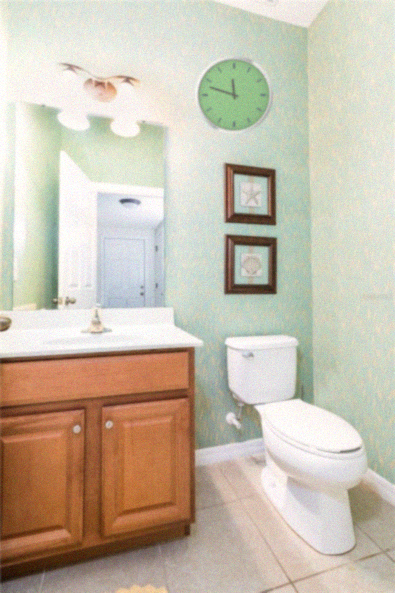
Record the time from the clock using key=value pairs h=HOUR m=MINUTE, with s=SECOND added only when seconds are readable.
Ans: h=11 m=48
